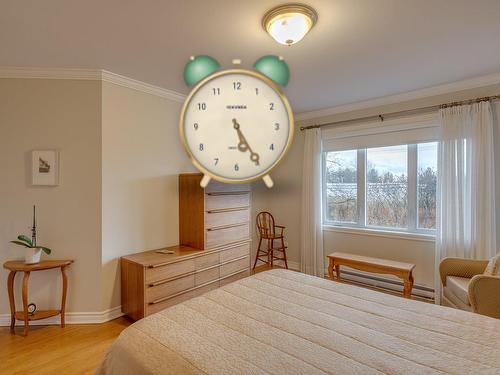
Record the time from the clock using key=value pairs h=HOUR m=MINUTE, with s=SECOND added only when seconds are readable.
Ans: h=5 m=25
